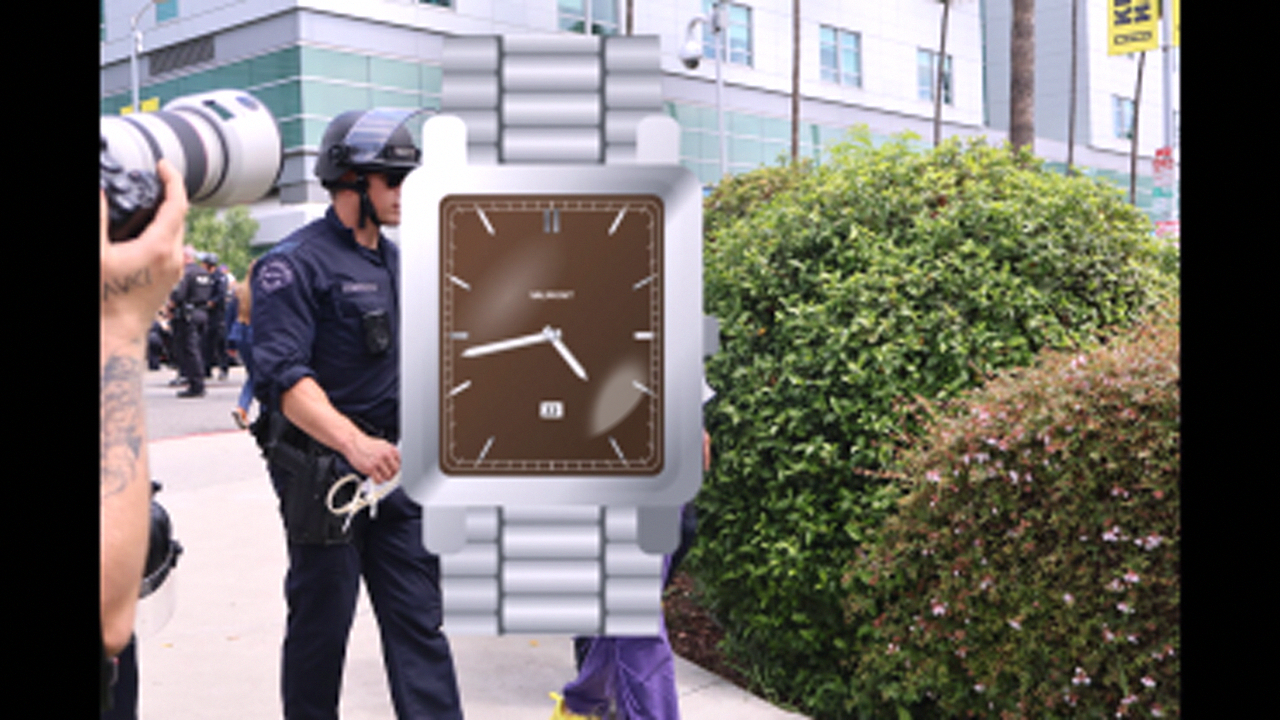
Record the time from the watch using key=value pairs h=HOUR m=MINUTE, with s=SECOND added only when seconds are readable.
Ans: h=4 m=43
